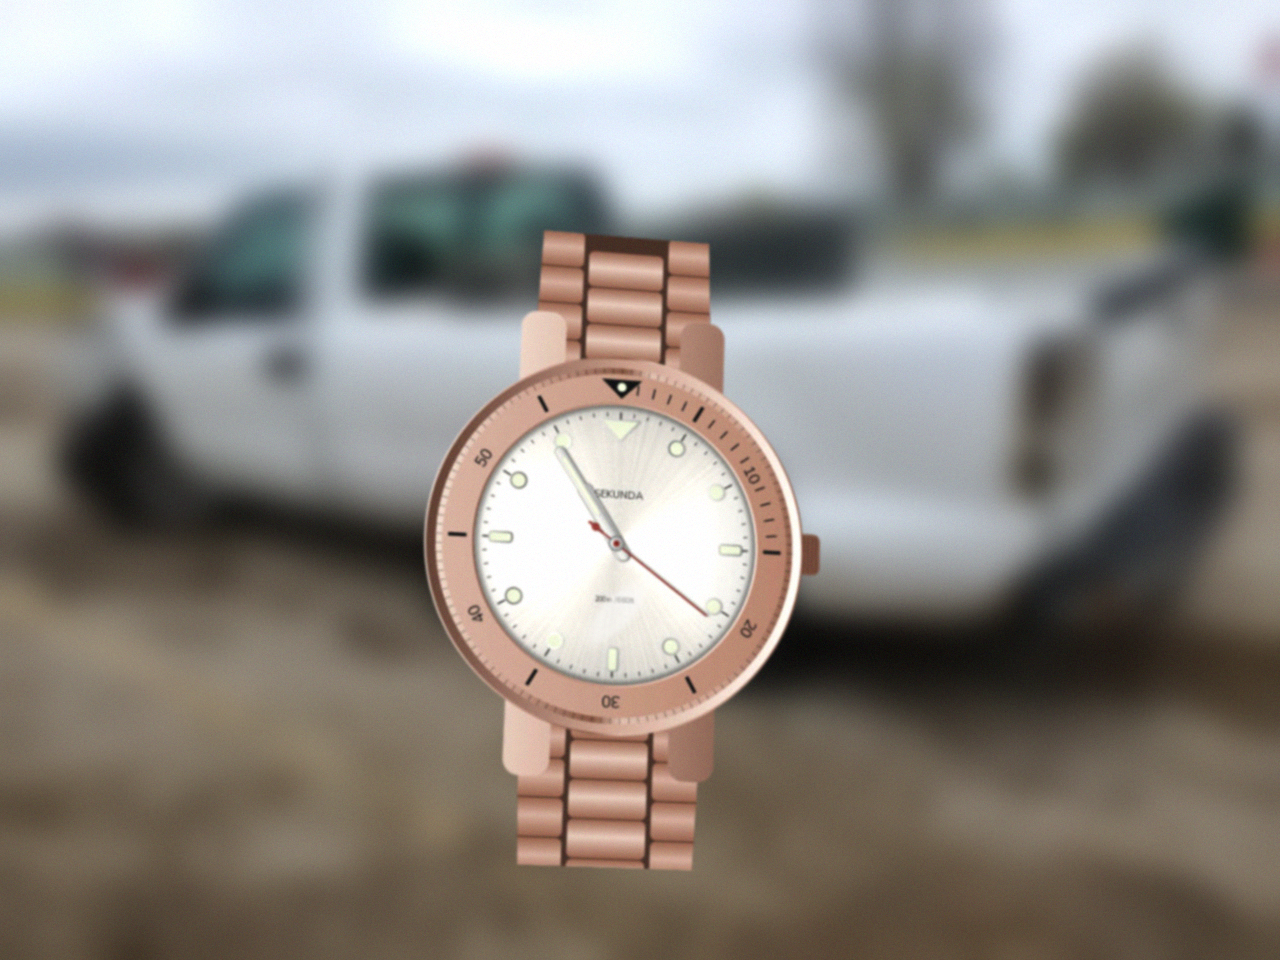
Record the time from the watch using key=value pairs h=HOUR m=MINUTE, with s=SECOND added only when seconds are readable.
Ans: h=10 m=54 s=21
